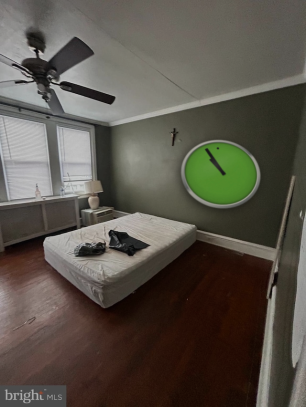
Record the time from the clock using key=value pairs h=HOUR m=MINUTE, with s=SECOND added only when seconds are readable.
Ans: h=10 m=56
